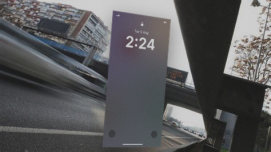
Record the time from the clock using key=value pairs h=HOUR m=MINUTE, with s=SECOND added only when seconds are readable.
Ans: h=2 m=24
